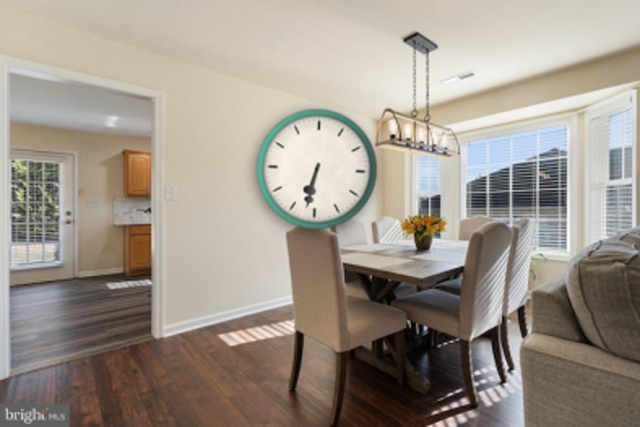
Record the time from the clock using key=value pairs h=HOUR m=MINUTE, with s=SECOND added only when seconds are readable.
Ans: h=6 m=32
